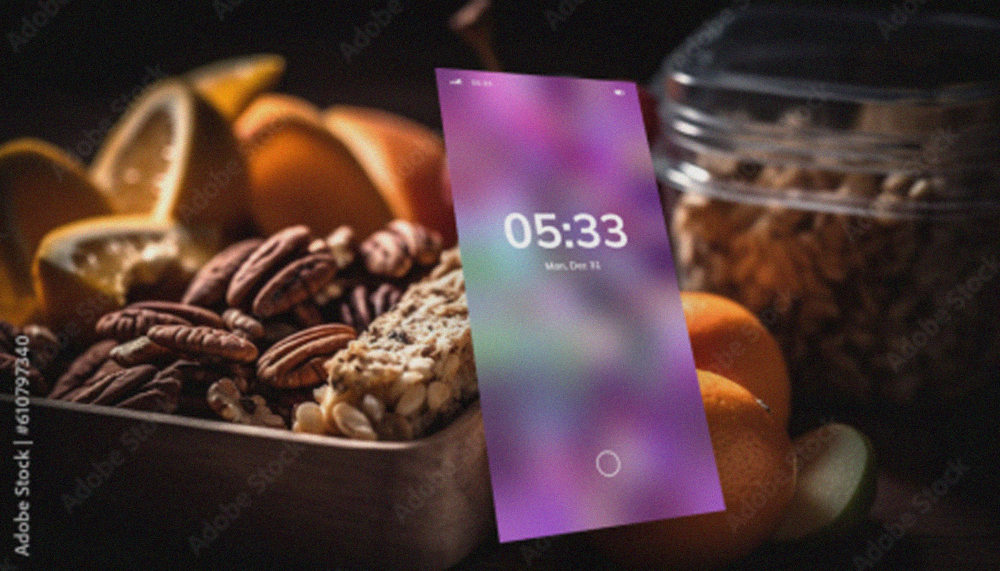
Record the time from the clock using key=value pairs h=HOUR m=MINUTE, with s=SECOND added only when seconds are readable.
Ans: h=5 m=33
